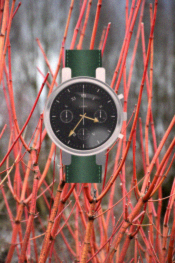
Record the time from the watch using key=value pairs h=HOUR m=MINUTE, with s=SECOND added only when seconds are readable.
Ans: h=3 m=36
